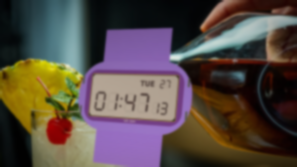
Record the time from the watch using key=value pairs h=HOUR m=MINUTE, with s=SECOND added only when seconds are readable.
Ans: h=1 m=47 s=13
